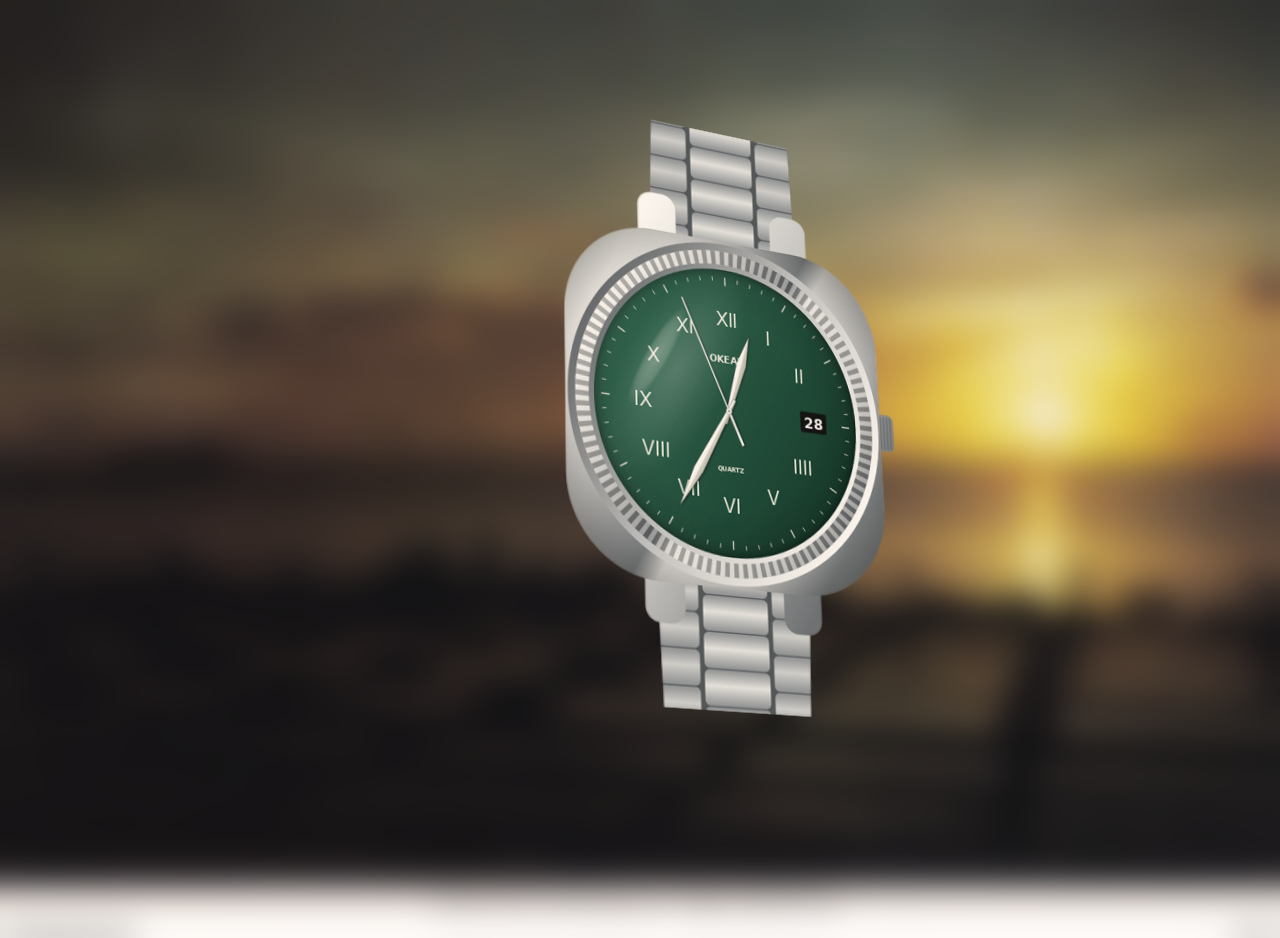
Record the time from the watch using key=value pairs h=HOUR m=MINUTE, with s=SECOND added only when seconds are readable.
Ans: h=12 m=34 s=56
